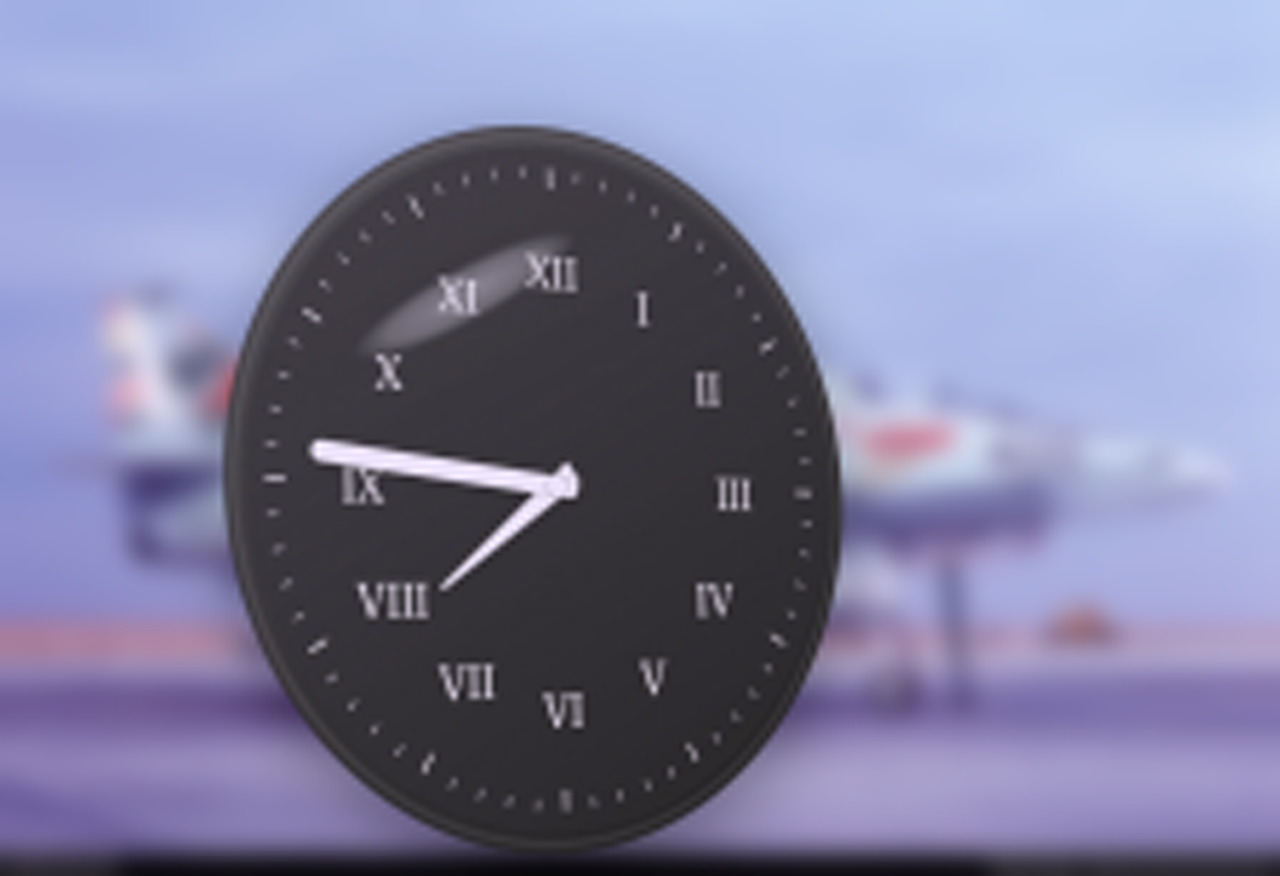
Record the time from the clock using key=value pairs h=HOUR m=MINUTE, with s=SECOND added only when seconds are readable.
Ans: h=7 m=46
